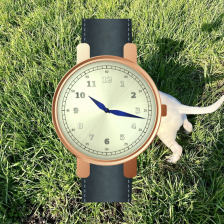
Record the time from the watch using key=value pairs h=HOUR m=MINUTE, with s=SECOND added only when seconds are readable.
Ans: h=10 m=17
